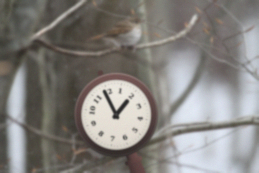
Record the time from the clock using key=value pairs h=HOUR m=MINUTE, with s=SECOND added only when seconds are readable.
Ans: h=1 m=59
